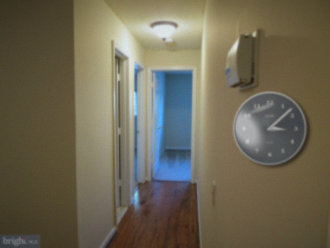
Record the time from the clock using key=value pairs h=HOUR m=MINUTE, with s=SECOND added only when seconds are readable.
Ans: h=3 m=8
